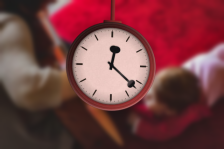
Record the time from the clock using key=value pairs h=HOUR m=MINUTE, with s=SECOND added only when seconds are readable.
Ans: h=12 m=22
